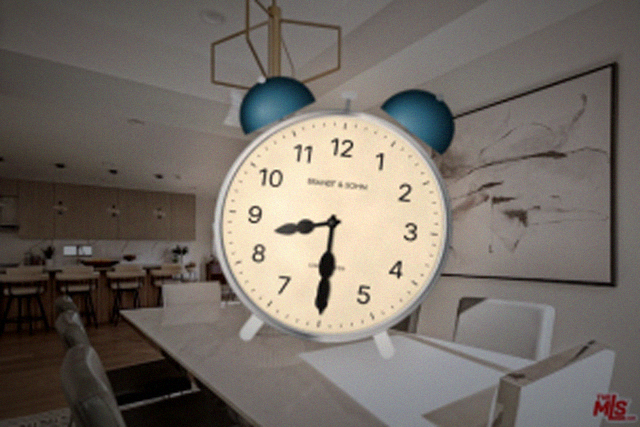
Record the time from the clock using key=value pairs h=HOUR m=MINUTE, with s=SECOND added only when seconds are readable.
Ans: h=8 m=30
